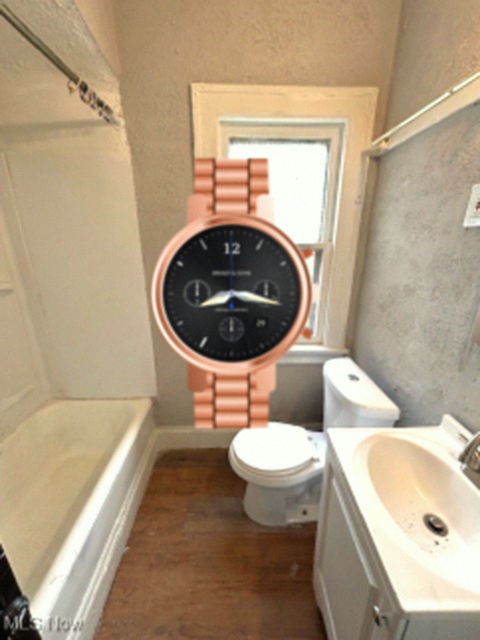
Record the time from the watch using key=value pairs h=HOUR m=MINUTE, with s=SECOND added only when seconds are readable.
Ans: h=8 m=17
